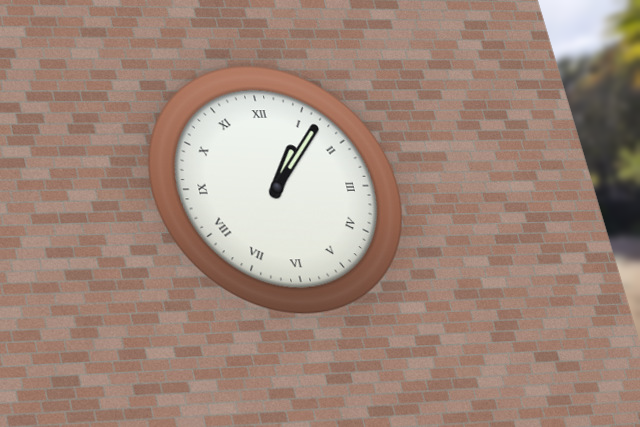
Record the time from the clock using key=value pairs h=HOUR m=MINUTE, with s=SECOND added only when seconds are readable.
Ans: h=1 m=7
